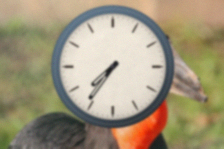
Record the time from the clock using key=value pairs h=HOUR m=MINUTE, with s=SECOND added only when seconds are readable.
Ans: h=7 m=36
